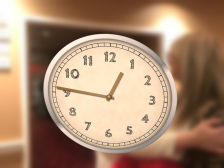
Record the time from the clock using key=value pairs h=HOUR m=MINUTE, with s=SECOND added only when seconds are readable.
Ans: h=12 m=46
